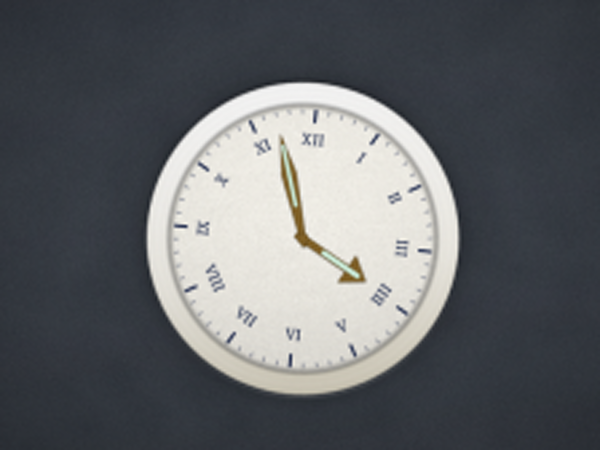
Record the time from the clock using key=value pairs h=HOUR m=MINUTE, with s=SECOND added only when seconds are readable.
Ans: h=3 m=57
